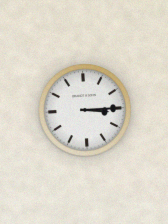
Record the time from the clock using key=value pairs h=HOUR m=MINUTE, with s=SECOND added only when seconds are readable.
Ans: h=3 m=15
